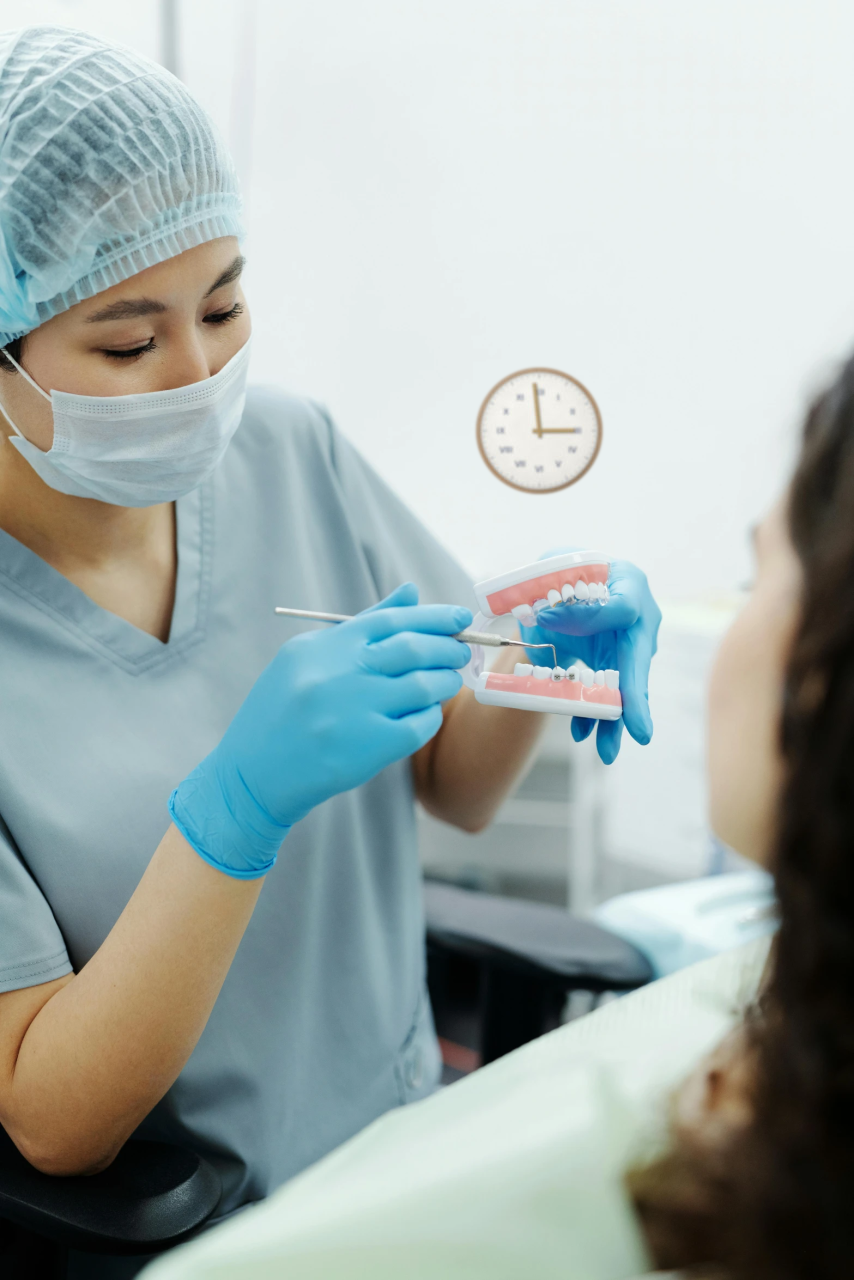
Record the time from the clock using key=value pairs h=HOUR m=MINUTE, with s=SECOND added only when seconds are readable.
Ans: h=2 m=59
